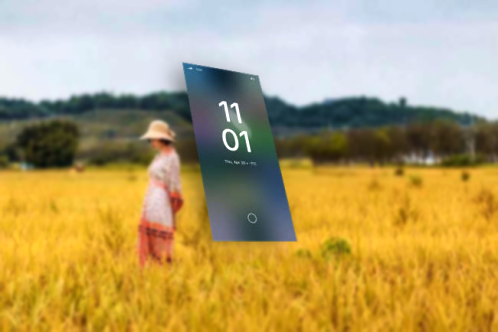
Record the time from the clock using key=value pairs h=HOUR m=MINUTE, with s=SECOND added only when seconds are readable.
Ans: h=11 m=1
